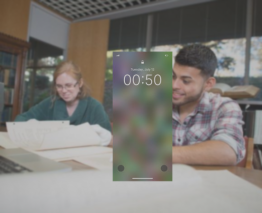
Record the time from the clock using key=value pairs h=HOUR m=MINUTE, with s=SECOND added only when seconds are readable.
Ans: h=0 m=50
